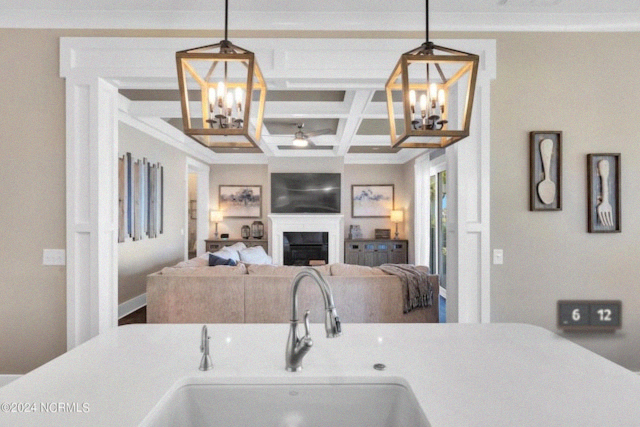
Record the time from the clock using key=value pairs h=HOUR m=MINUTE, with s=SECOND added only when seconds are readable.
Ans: h=6 m=12
